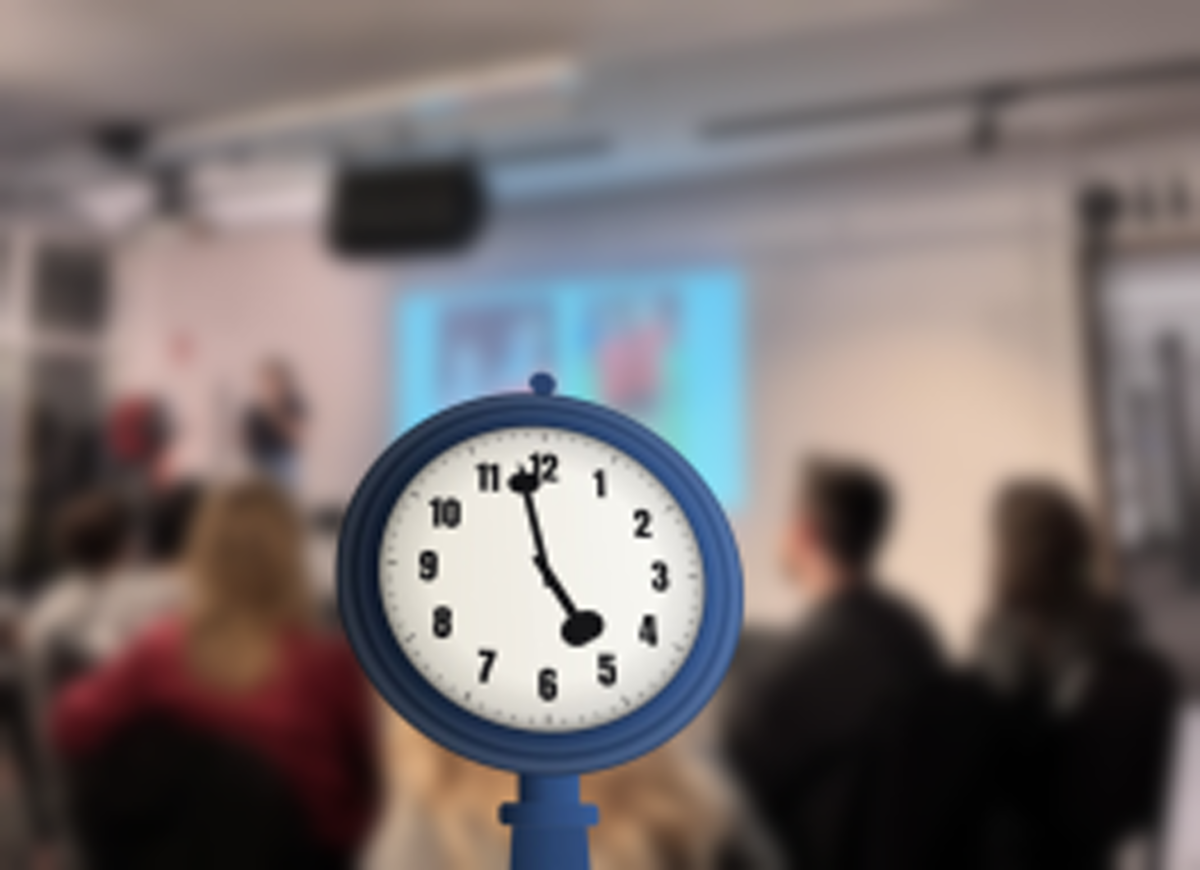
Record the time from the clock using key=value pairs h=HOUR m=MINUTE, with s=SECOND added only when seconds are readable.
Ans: h=4 m=58
